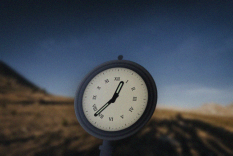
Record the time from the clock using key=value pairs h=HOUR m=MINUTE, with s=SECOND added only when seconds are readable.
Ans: h=12 m=37
